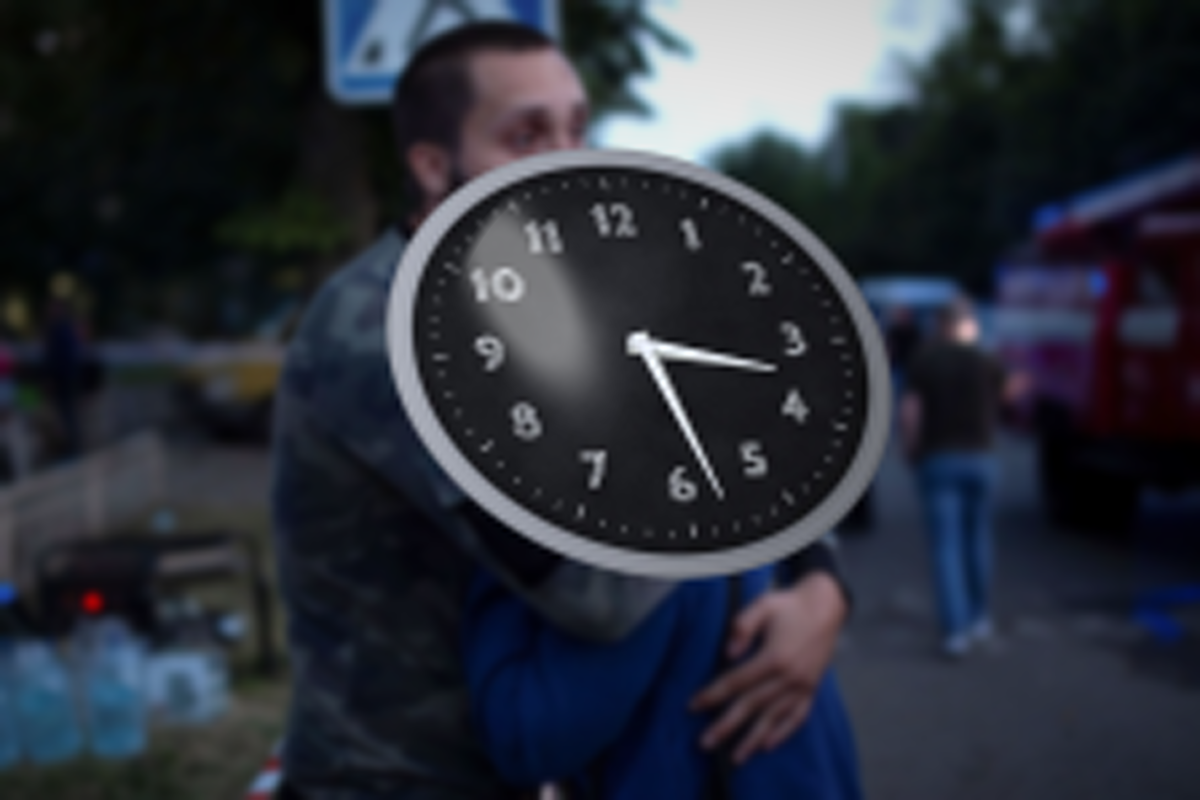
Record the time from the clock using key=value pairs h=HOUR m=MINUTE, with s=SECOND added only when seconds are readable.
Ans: h=3 m=28
